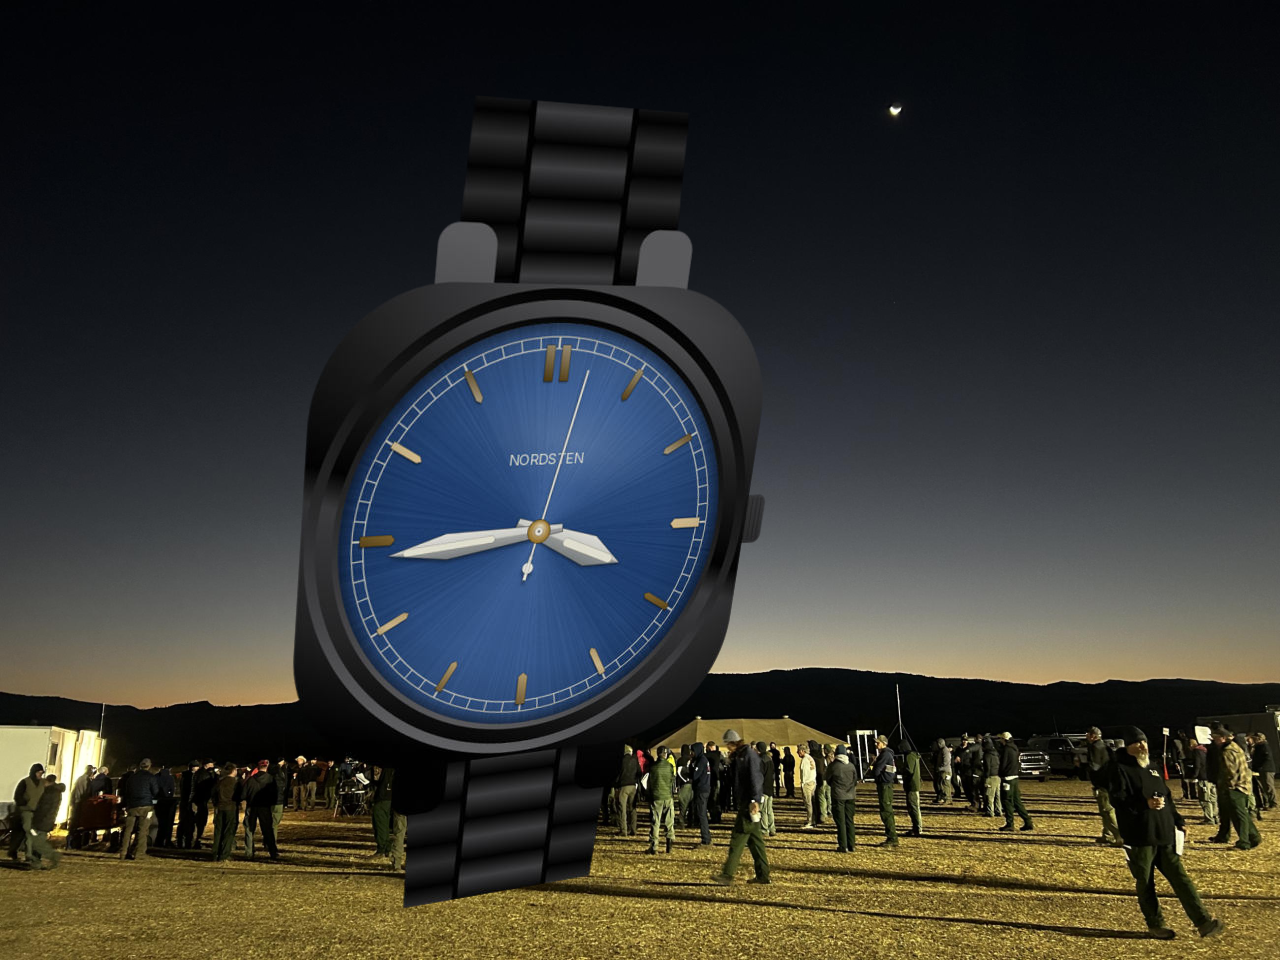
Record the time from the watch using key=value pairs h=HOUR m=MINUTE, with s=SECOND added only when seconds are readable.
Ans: h=3 m=44 s=2
